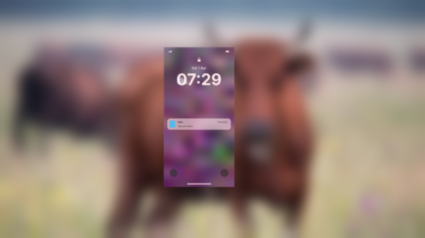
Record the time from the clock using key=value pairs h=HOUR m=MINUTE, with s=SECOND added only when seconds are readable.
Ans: h=7 m=29
